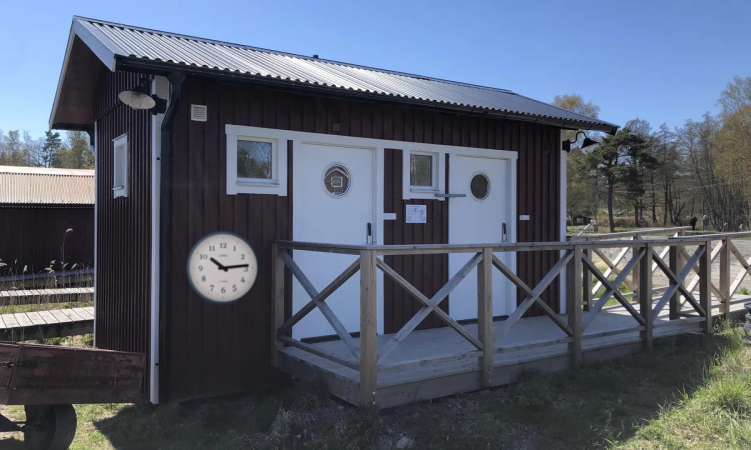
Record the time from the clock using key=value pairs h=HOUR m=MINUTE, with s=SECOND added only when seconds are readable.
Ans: h=10 m=14
